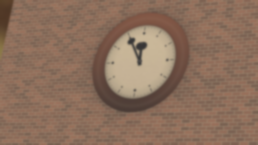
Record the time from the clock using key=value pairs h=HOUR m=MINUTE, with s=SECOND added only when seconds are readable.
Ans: h=11 m=55
